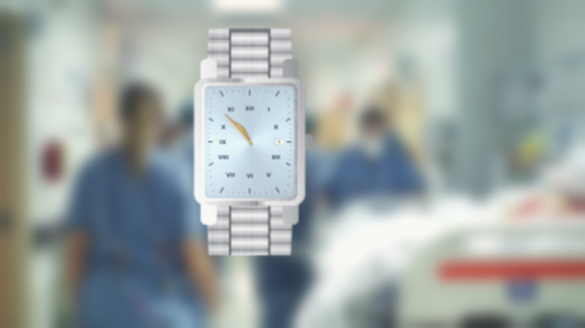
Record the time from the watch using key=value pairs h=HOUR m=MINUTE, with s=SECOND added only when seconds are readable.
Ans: h=10 m=53
